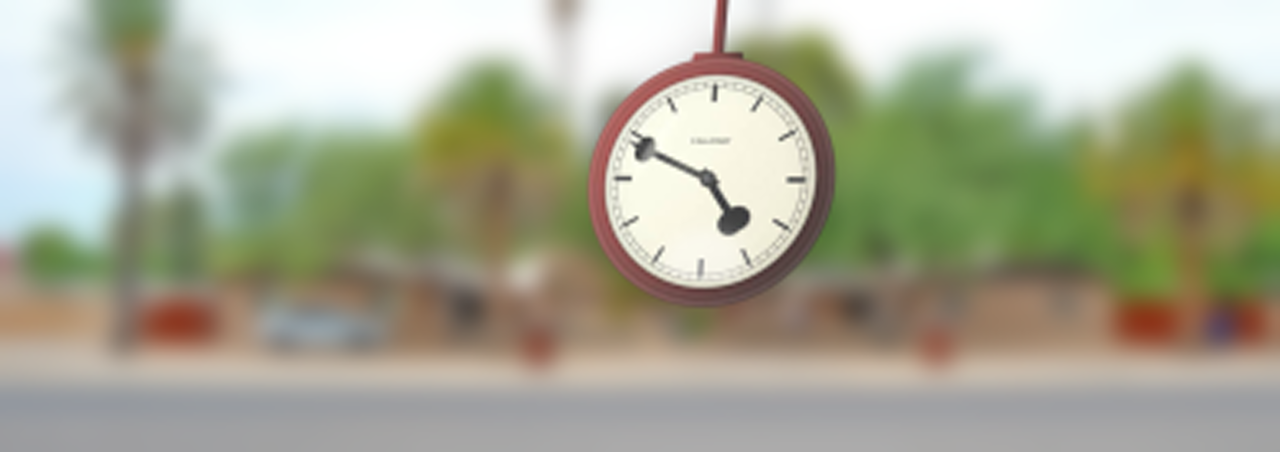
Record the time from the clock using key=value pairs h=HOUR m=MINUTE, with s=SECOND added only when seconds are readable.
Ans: h=4 m=49
